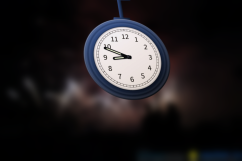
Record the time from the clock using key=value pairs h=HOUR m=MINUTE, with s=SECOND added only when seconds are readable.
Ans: h=8 m=49
